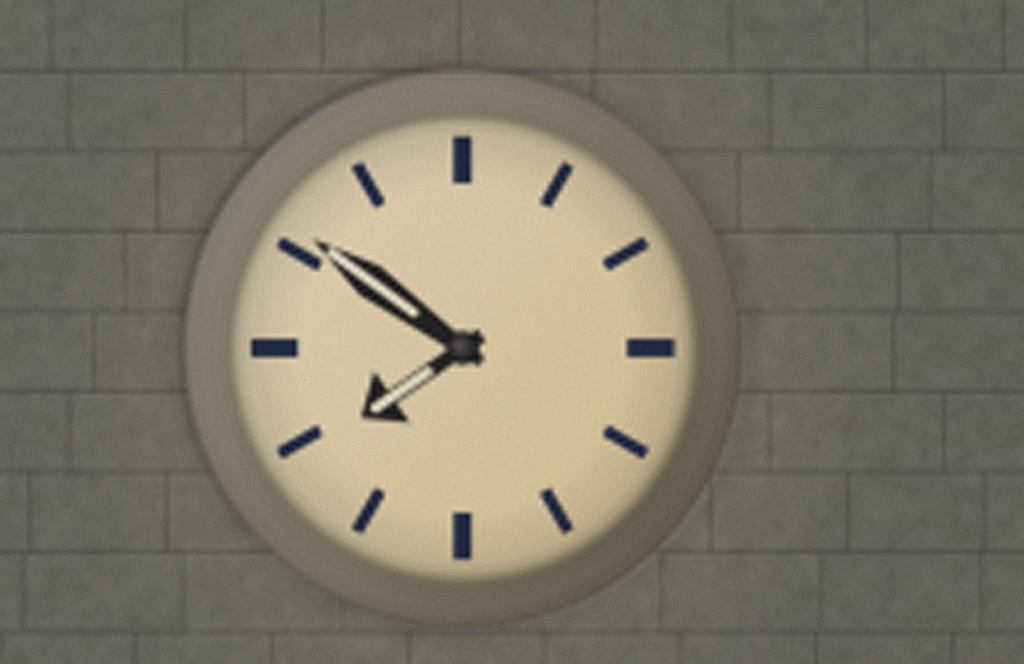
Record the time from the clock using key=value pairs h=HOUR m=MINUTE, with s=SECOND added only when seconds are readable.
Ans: h=7 m=51
